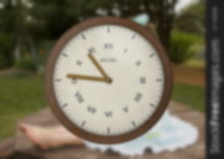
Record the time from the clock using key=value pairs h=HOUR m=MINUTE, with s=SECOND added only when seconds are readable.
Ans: h=10 m=46
